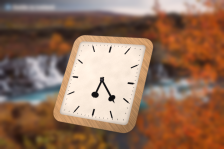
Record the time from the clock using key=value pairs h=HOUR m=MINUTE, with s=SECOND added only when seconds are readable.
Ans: h=6 m=23
